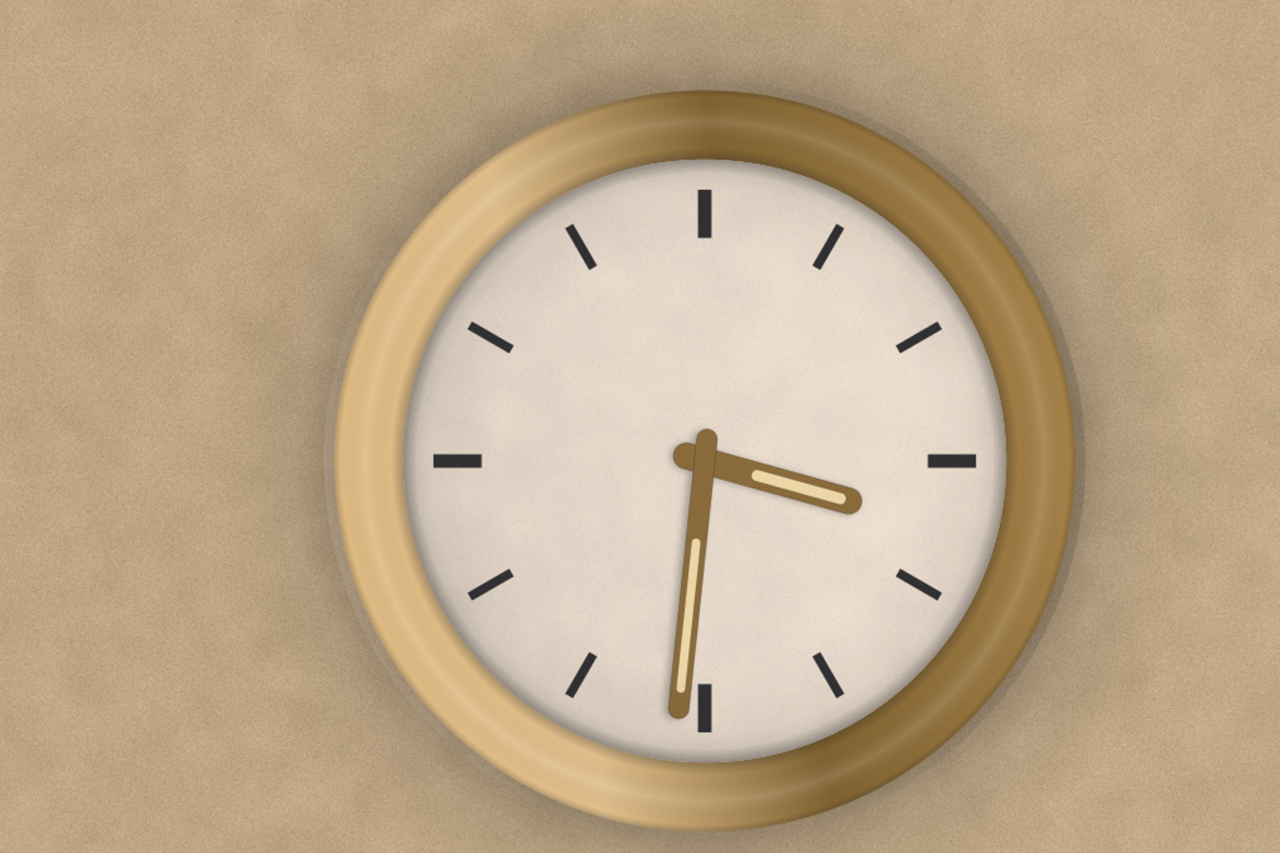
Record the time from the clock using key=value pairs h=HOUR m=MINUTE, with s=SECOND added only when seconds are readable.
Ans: h=3 m=31
